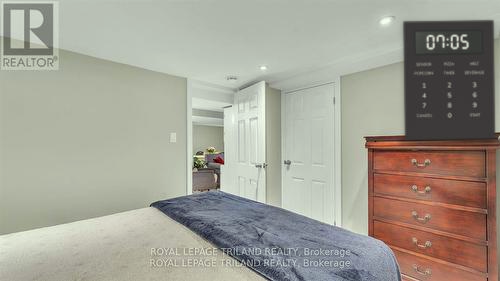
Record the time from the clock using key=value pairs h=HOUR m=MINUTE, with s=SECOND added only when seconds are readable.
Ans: h=7 m=5
